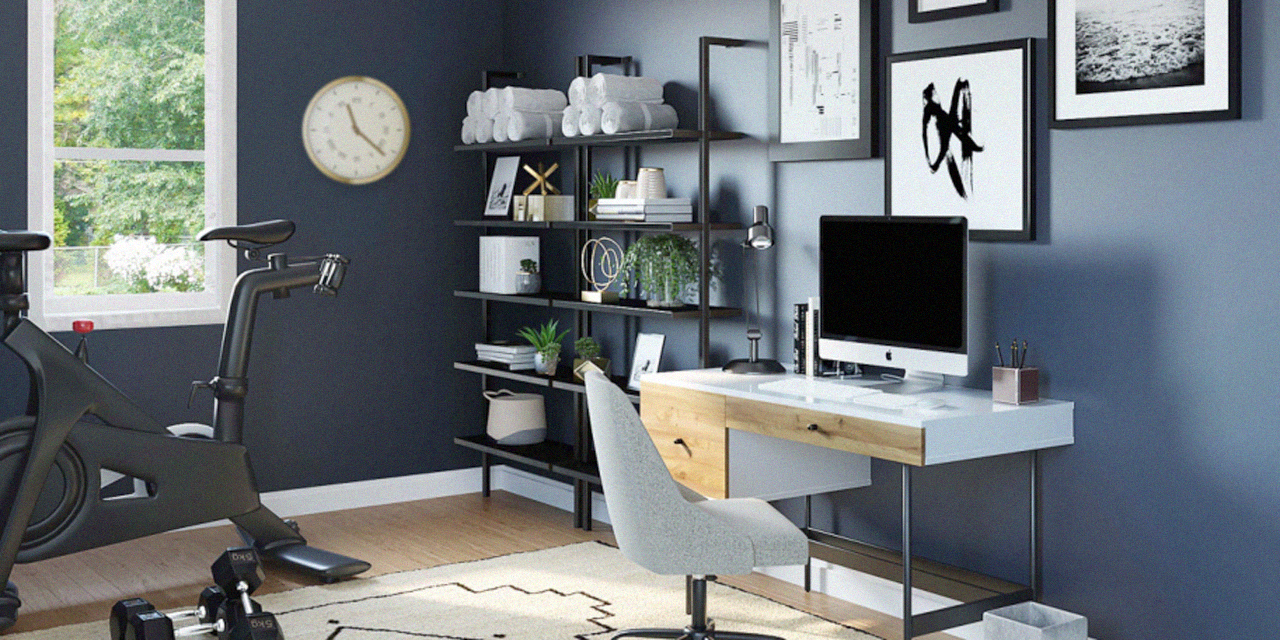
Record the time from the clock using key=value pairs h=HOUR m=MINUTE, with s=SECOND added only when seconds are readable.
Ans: h=11 m=22
